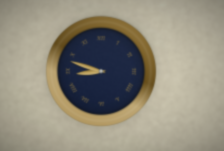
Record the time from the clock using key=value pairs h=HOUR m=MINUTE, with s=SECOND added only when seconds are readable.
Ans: h=8 m=48
